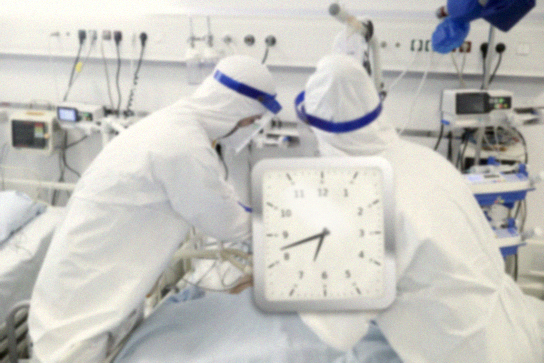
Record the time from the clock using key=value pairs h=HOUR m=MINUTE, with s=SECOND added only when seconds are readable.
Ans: h=6 m=42
